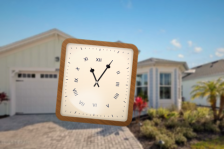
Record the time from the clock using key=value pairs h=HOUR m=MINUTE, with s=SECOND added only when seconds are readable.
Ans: h=11 m=5
